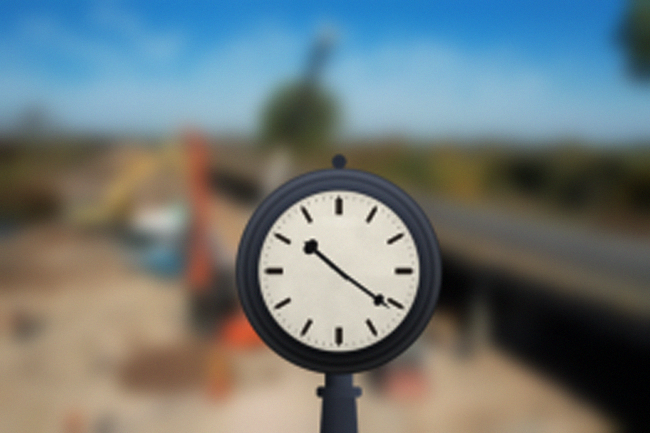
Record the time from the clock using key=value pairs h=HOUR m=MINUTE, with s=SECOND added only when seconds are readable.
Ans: h=10 m=21
